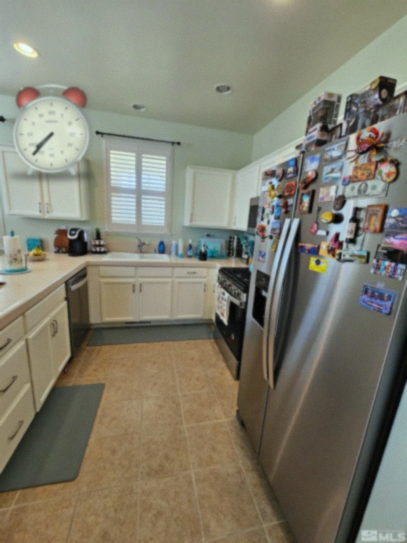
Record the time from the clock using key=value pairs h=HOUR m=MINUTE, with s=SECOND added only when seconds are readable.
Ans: h=7 m=37
